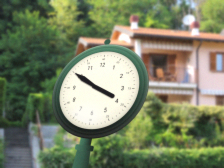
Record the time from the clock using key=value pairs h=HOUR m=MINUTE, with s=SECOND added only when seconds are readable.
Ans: h=3 m=50
